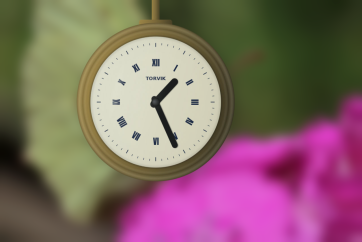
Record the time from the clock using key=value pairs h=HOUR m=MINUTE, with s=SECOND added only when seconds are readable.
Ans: h=1 m=26
